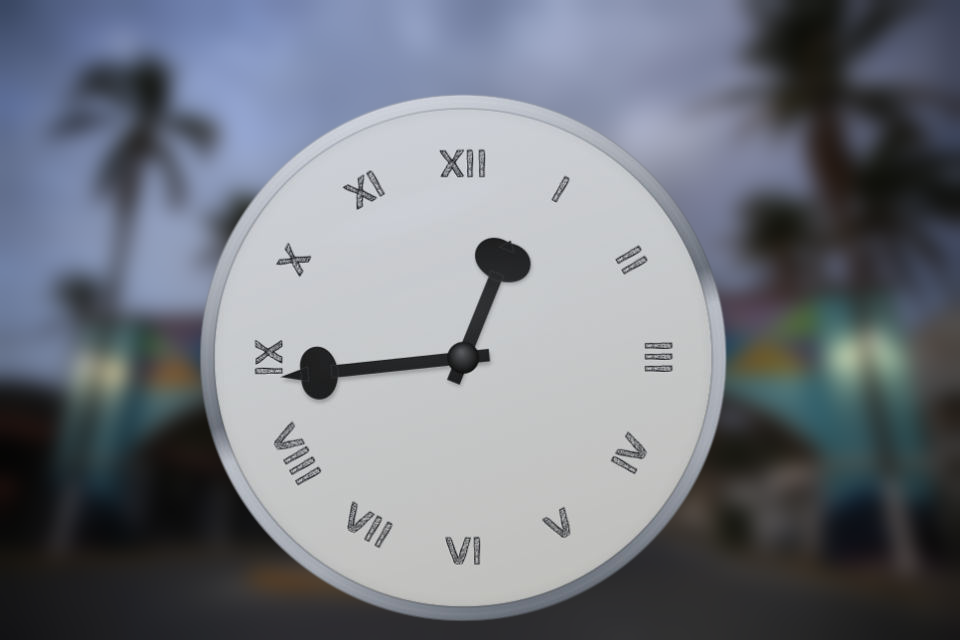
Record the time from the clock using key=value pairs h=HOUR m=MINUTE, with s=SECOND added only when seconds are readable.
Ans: h=12 m=44
